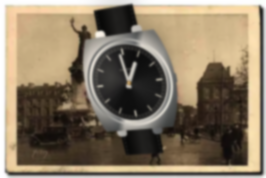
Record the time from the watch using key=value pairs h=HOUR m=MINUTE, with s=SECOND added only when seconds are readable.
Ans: h=12 m=59
